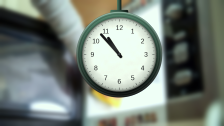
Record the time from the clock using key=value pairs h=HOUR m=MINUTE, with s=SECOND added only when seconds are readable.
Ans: h=10 m=53
